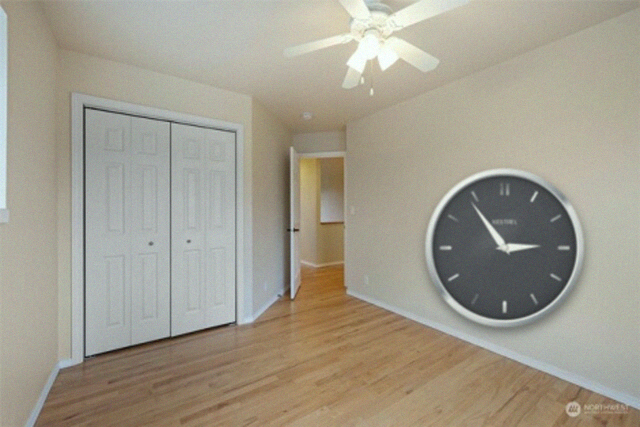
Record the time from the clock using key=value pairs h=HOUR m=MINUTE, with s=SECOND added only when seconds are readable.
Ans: h=2 m=54
